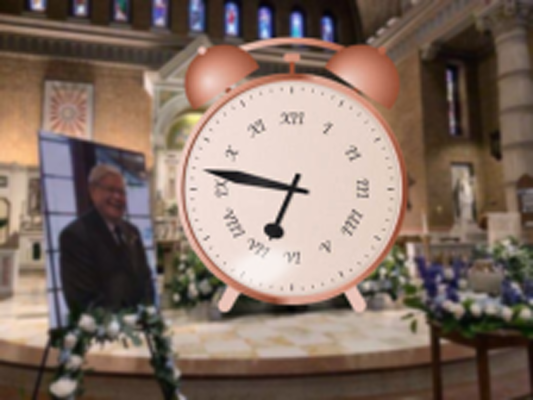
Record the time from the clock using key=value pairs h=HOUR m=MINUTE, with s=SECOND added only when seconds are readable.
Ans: h=6 m=47
